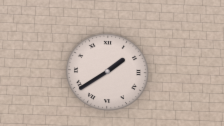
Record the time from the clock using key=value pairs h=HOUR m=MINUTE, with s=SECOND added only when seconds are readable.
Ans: h=1 m=39
